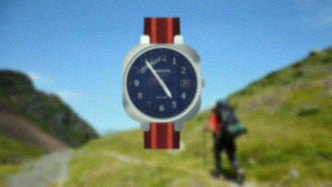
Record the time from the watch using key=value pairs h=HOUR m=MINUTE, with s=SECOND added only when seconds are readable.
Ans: h=4 m=54
